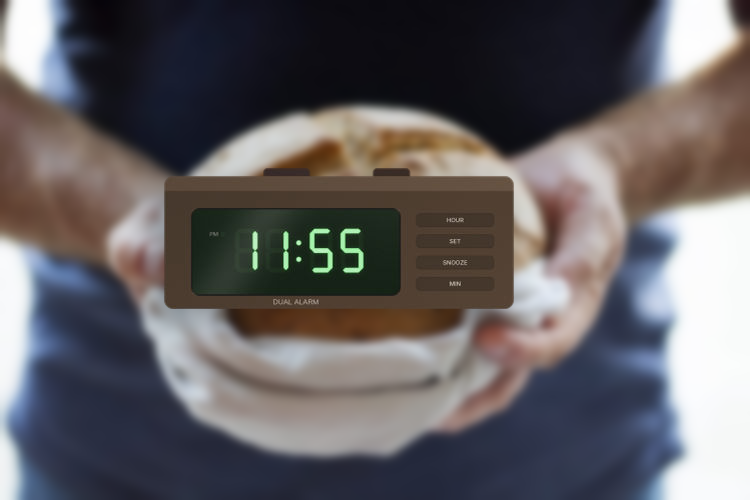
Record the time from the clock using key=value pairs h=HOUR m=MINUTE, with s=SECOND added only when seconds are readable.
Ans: h=11 m=55
